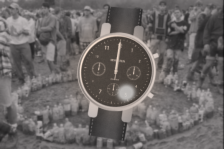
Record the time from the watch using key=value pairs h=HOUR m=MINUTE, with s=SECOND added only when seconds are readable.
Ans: h=12 m=0
